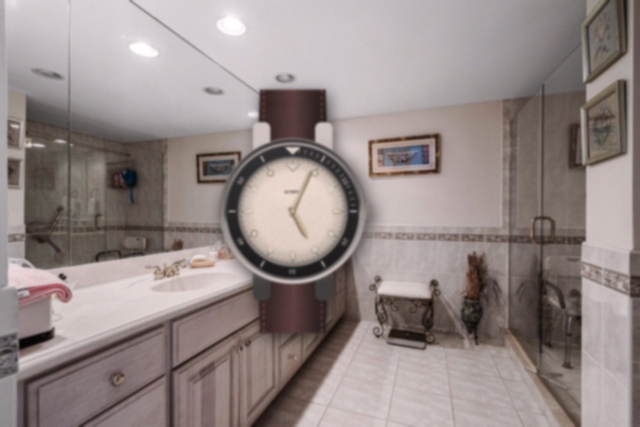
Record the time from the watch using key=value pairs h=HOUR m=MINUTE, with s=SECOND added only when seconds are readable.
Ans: h=5 m=4
